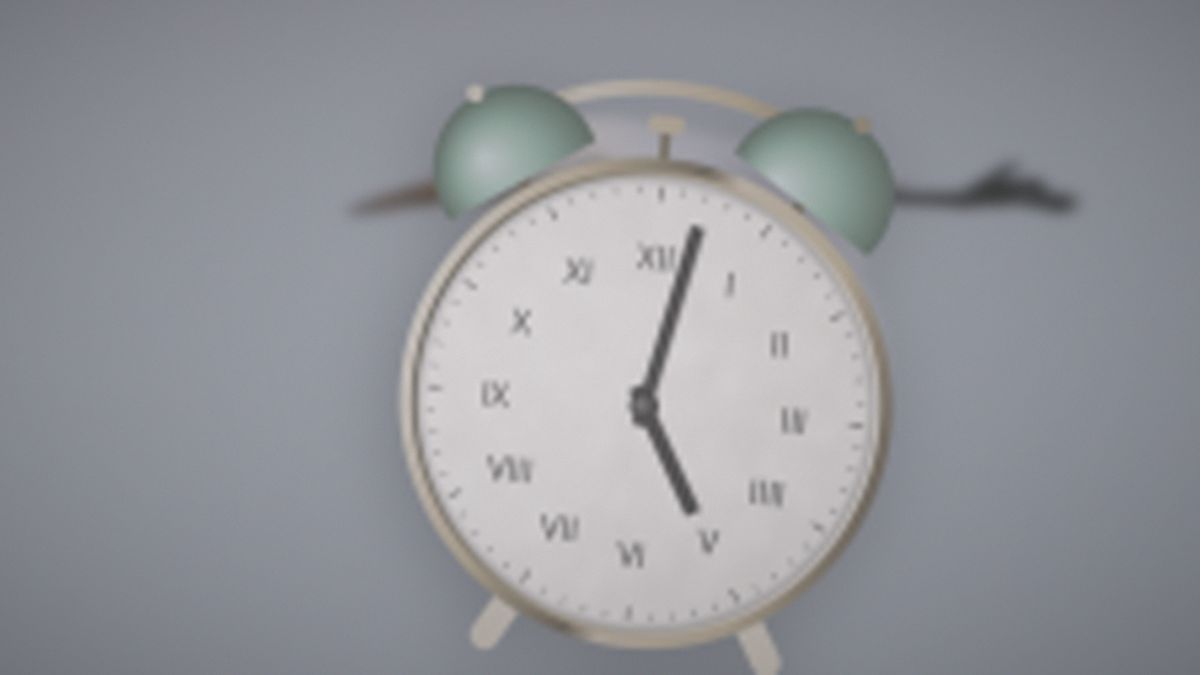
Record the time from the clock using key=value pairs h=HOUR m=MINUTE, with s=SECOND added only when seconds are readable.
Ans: h=5 m=2
